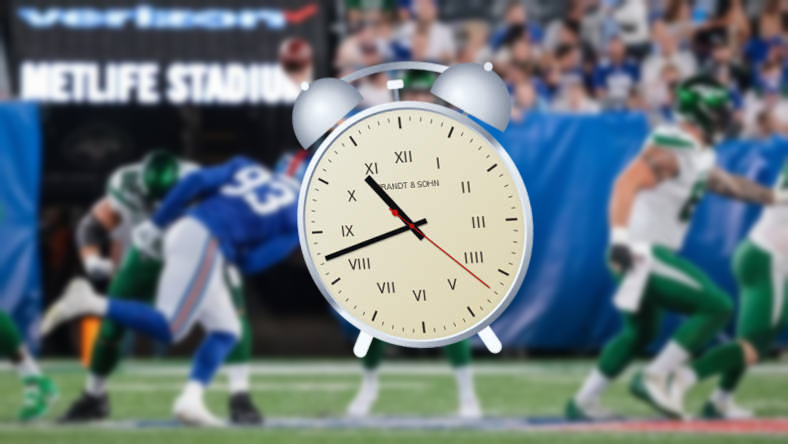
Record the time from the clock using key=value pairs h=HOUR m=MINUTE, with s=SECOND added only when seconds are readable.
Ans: h=10 m=42 s=22
